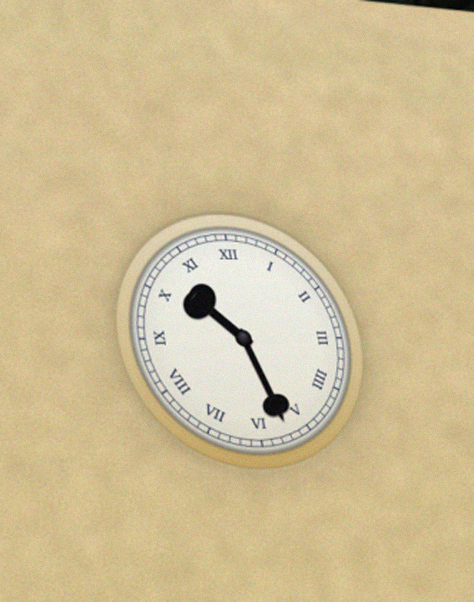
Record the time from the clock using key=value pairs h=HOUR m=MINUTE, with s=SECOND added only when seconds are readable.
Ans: h=10 m=27
